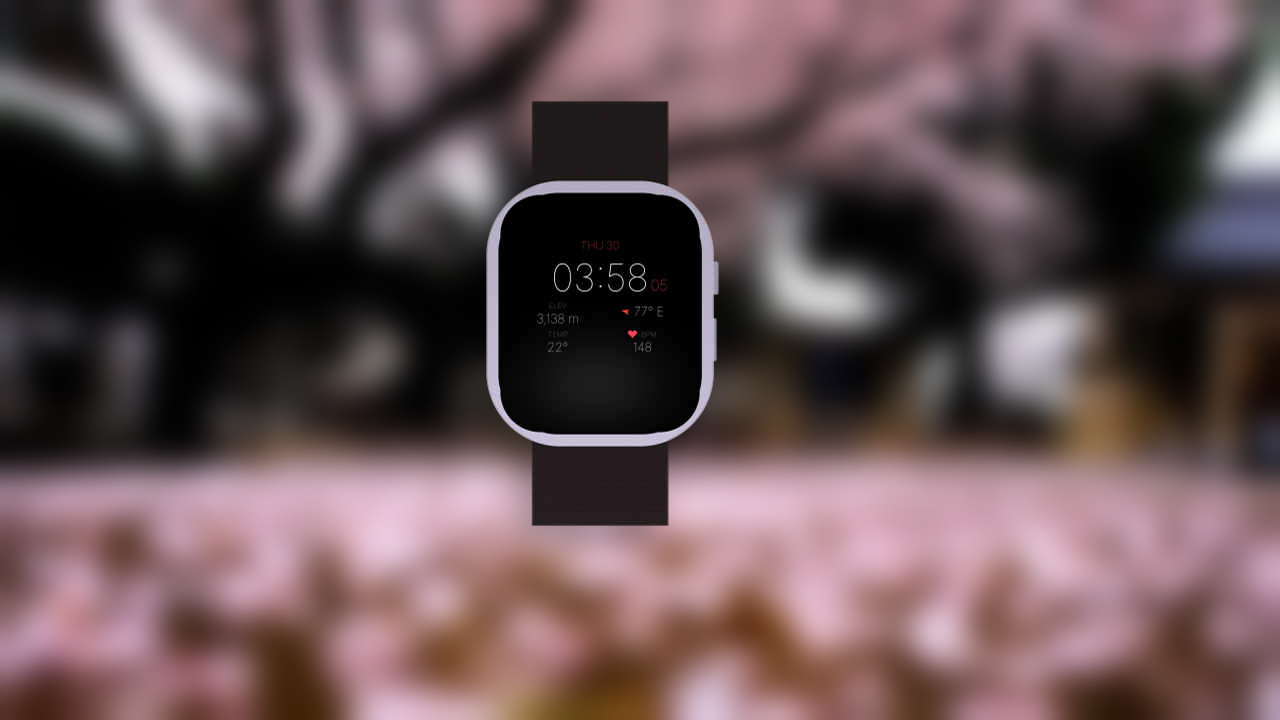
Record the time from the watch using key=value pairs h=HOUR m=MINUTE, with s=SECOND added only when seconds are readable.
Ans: h=3 m=58 s=5
